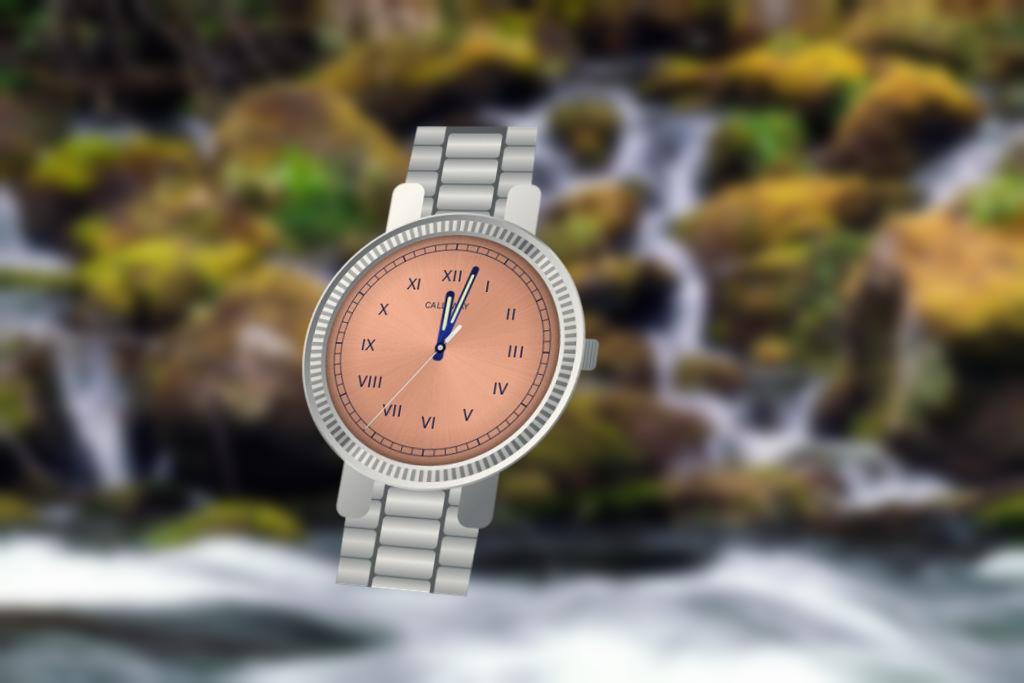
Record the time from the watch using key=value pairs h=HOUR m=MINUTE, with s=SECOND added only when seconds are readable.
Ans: h=12 m=2 s=36
